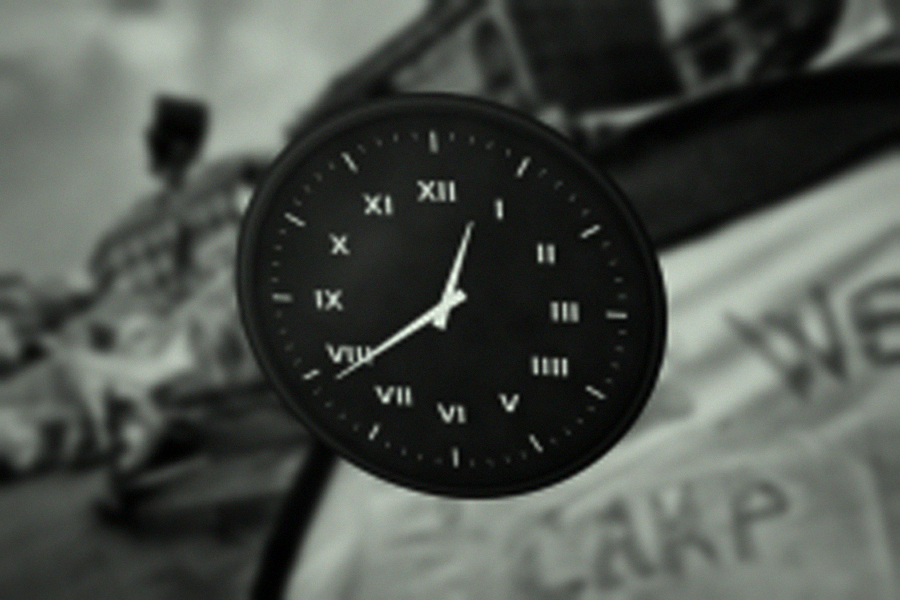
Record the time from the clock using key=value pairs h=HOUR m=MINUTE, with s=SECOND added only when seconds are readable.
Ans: h=12 m=39
